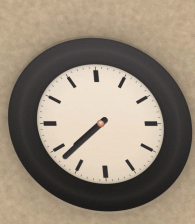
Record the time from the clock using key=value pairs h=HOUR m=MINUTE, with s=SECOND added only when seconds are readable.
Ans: h=7 m=38
